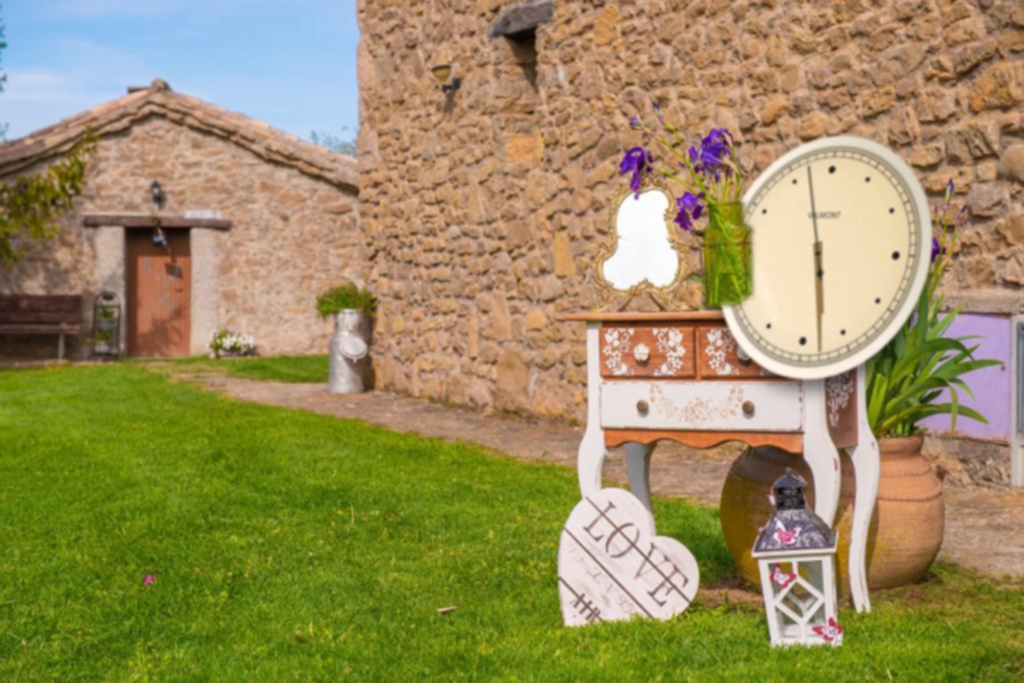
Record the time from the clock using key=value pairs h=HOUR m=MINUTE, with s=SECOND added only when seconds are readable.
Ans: h=5 m=27 s=57
